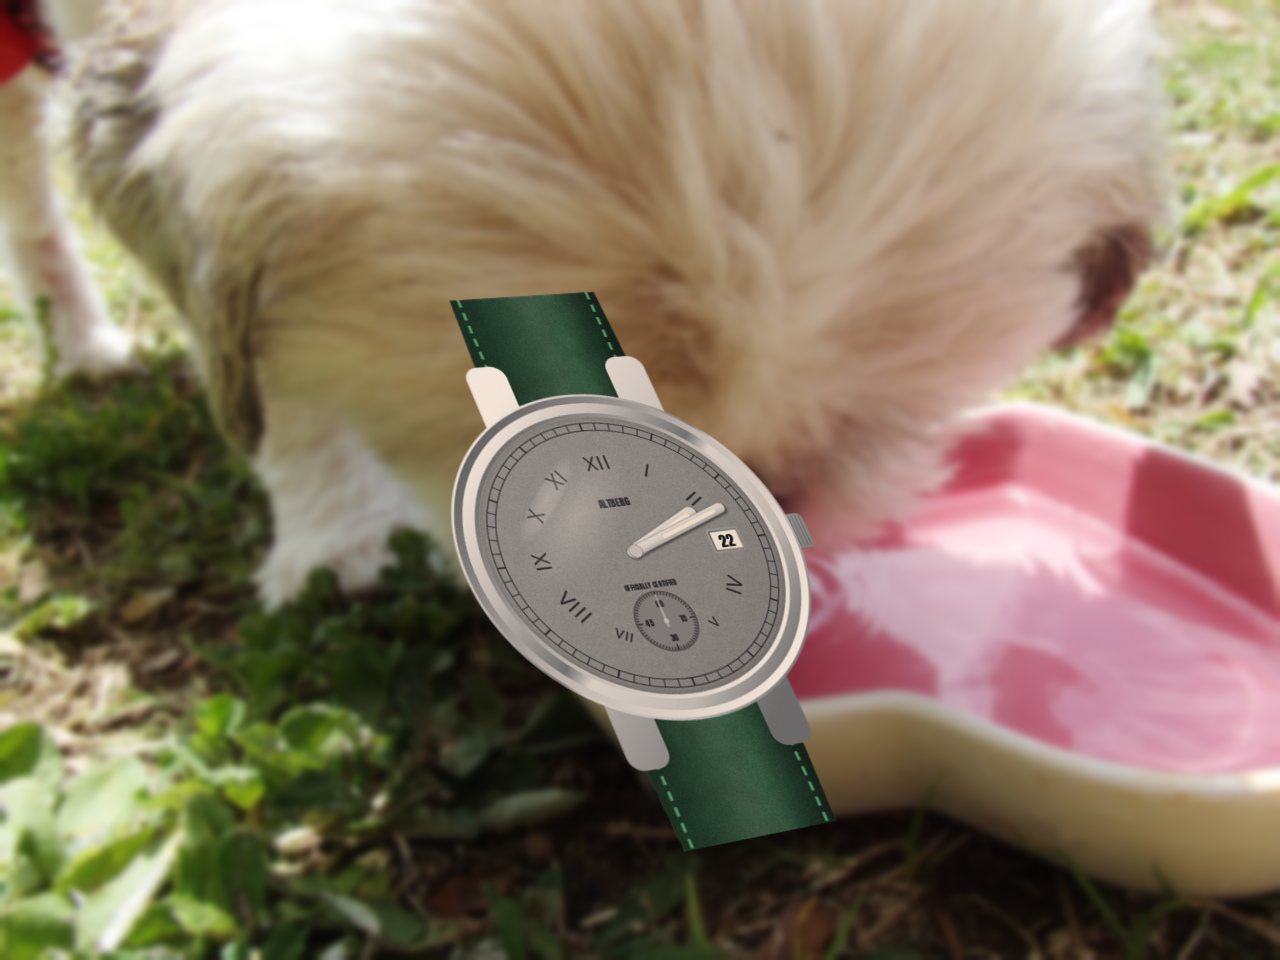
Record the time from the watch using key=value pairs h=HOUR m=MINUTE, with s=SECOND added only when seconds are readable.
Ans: h=2 m=12
